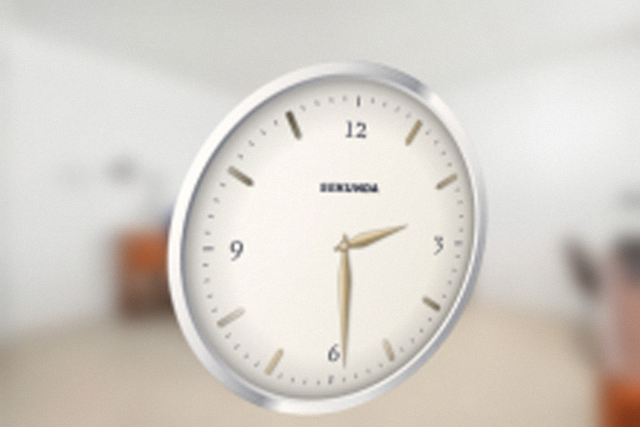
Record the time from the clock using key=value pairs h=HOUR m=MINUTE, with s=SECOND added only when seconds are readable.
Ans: h=2 m=29
